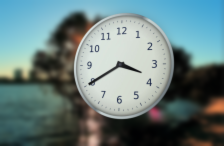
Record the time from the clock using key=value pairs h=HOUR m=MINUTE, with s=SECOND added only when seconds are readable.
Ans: h=3 m=40
